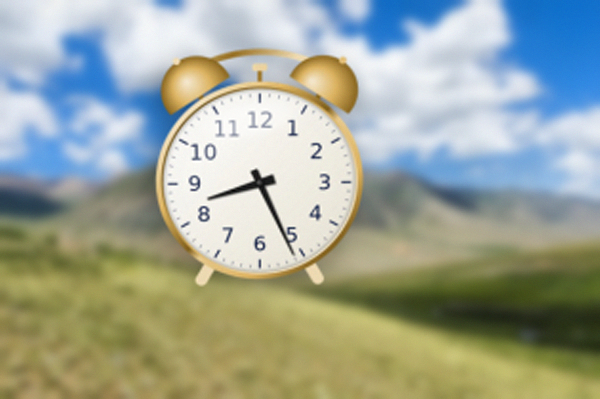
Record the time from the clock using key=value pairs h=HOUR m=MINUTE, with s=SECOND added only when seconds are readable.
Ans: h=8 m=26
